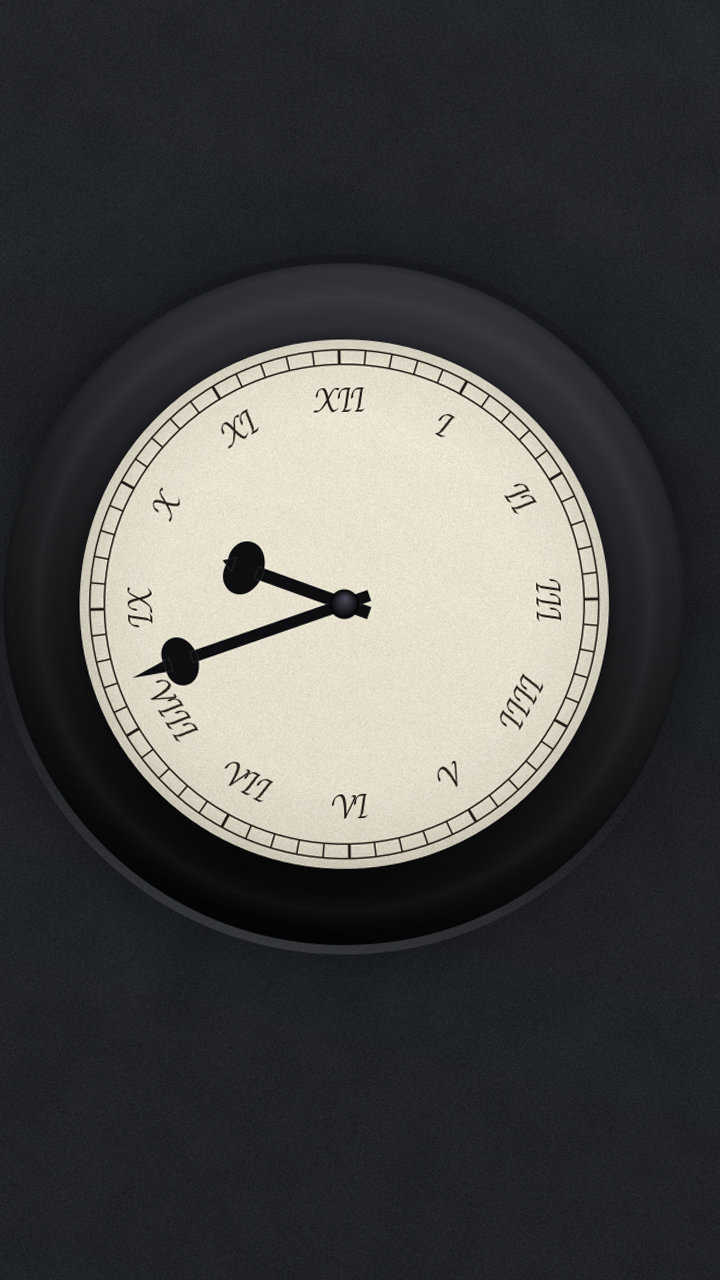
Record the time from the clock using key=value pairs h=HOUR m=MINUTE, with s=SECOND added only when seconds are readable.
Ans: h=9 m=42
